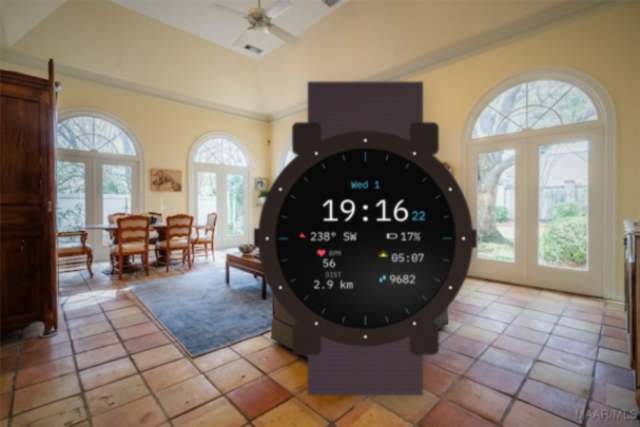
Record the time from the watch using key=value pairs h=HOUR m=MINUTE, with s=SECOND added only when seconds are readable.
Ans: h=19 m=16 s=22
